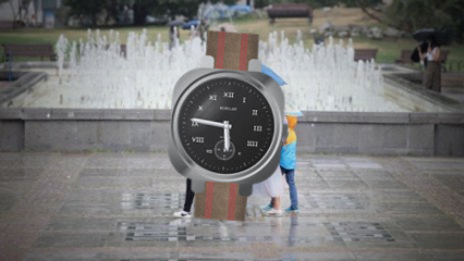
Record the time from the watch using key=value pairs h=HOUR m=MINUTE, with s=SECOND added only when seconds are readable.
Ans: h=5 m=46
